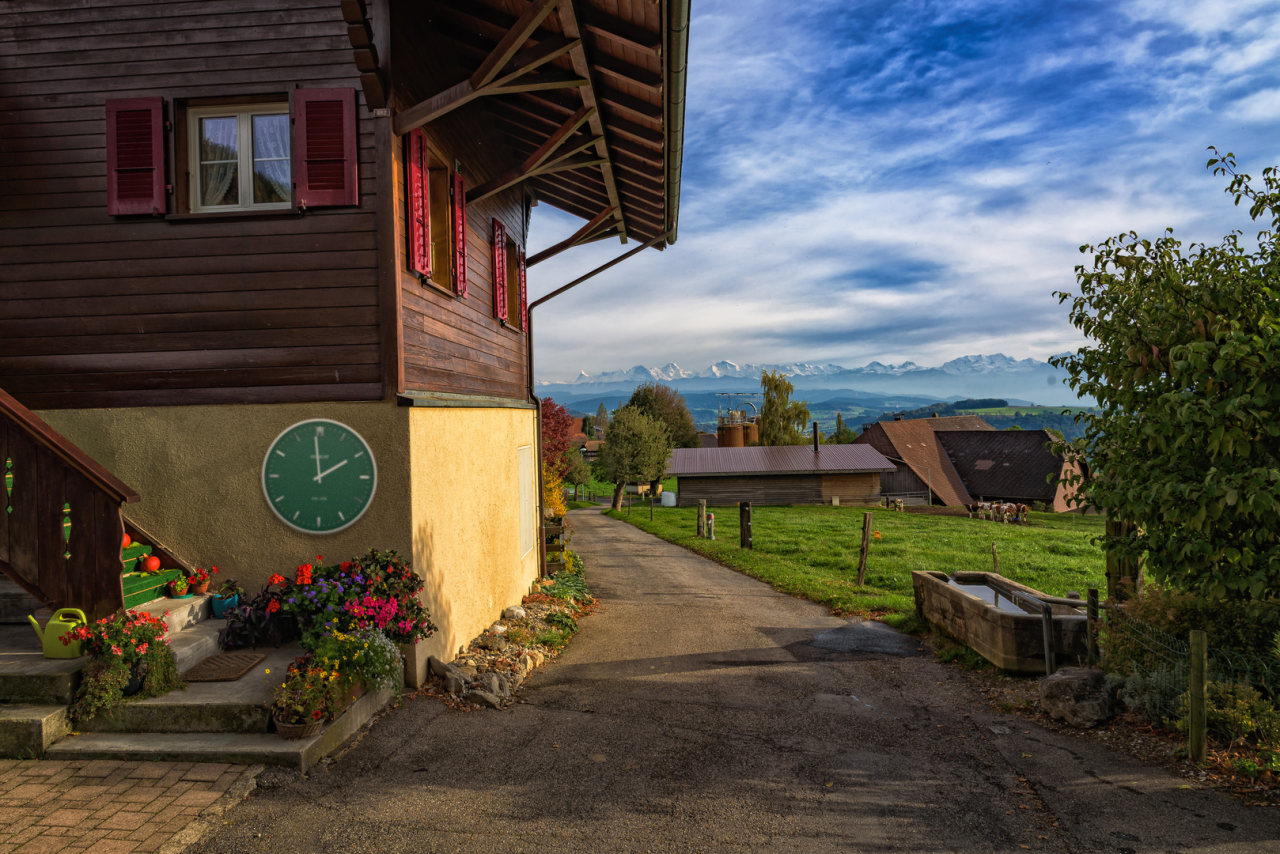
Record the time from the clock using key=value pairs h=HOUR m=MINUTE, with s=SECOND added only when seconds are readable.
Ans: h=1 m=59
